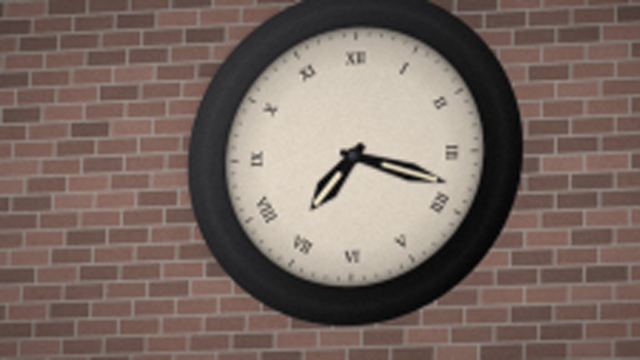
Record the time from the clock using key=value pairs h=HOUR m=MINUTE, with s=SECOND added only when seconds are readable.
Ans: h=7 m=18
